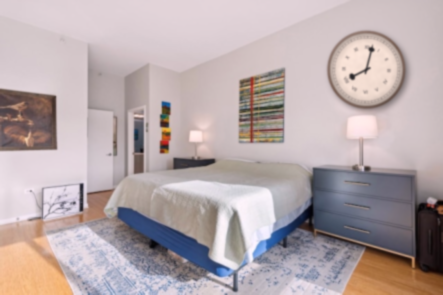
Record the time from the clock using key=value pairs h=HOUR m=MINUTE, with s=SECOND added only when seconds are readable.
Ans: h=8 m=2
